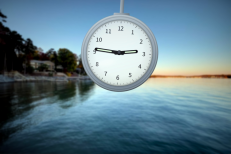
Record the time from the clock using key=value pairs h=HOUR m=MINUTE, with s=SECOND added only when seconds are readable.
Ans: h=2 m=46
